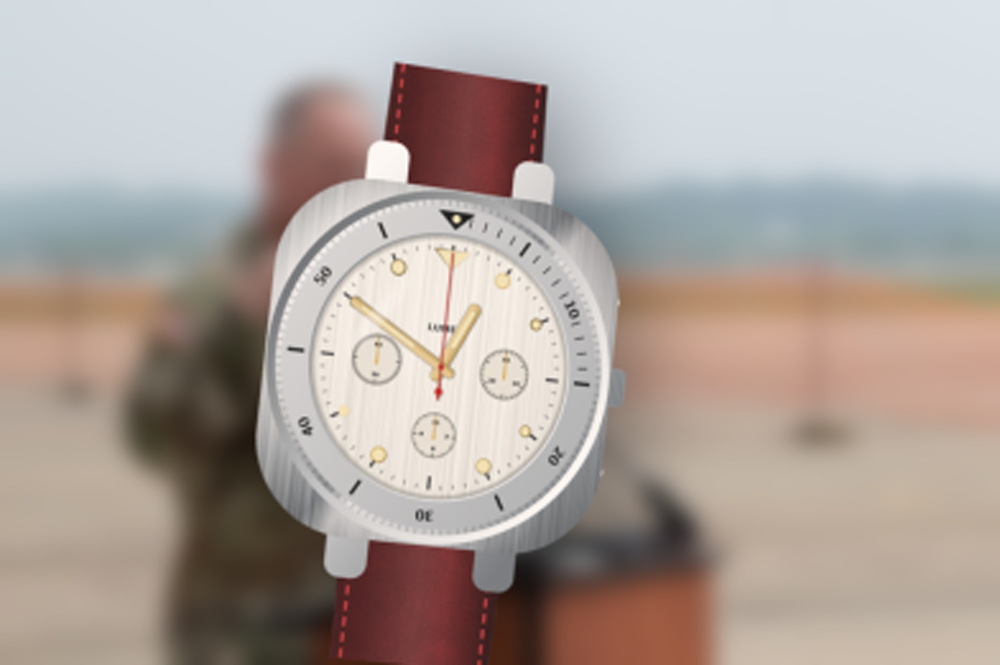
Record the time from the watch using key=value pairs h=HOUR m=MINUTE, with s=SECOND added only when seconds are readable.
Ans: h=12 m=50
